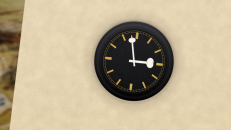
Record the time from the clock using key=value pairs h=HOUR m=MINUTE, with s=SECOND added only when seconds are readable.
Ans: h=2 m=58
